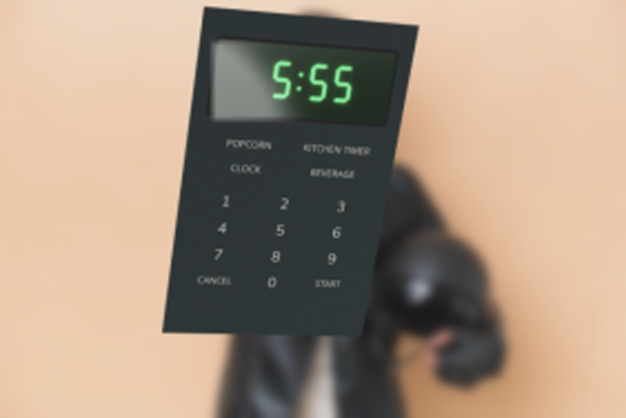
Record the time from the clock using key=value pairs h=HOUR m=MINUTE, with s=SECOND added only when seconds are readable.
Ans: h=5 m=55
